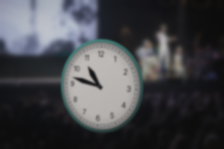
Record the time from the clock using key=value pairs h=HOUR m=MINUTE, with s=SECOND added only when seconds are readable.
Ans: h=10 m=47
